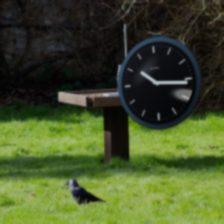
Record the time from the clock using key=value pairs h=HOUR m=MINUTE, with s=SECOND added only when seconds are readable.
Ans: h=10 m=16
